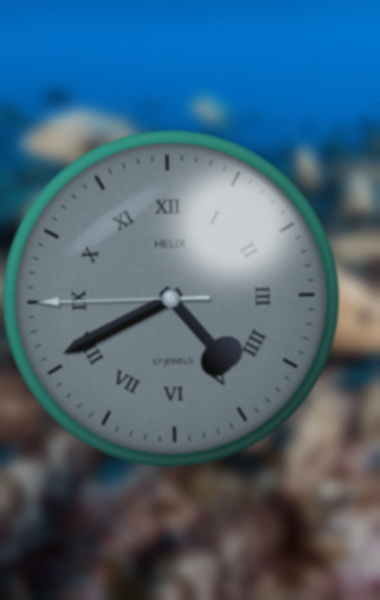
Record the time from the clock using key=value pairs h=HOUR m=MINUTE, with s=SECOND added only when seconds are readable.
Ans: h=4 m=40 s=45
